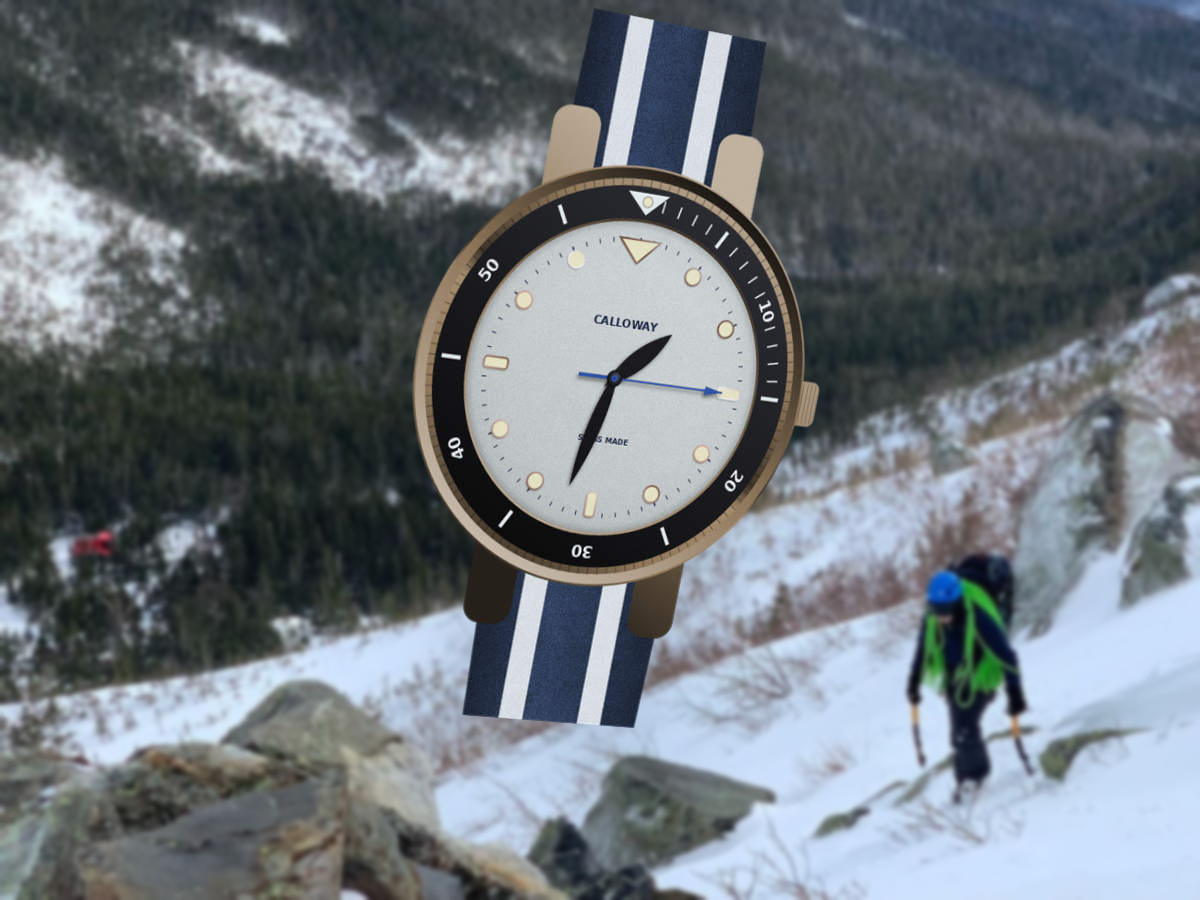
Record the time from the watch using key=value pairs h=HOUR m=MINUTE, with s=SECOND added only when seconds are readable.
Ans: h=1 m=32 s=15
